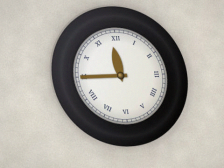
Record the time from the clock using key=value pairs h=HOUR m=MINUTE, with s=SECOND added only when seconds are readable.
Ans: h=11 m=45
